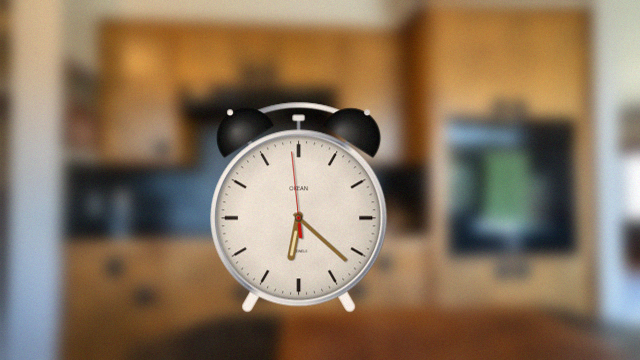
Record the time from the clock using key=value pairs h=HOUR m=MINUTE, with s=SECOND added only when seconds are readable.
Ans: h=6 m=21 s=59
